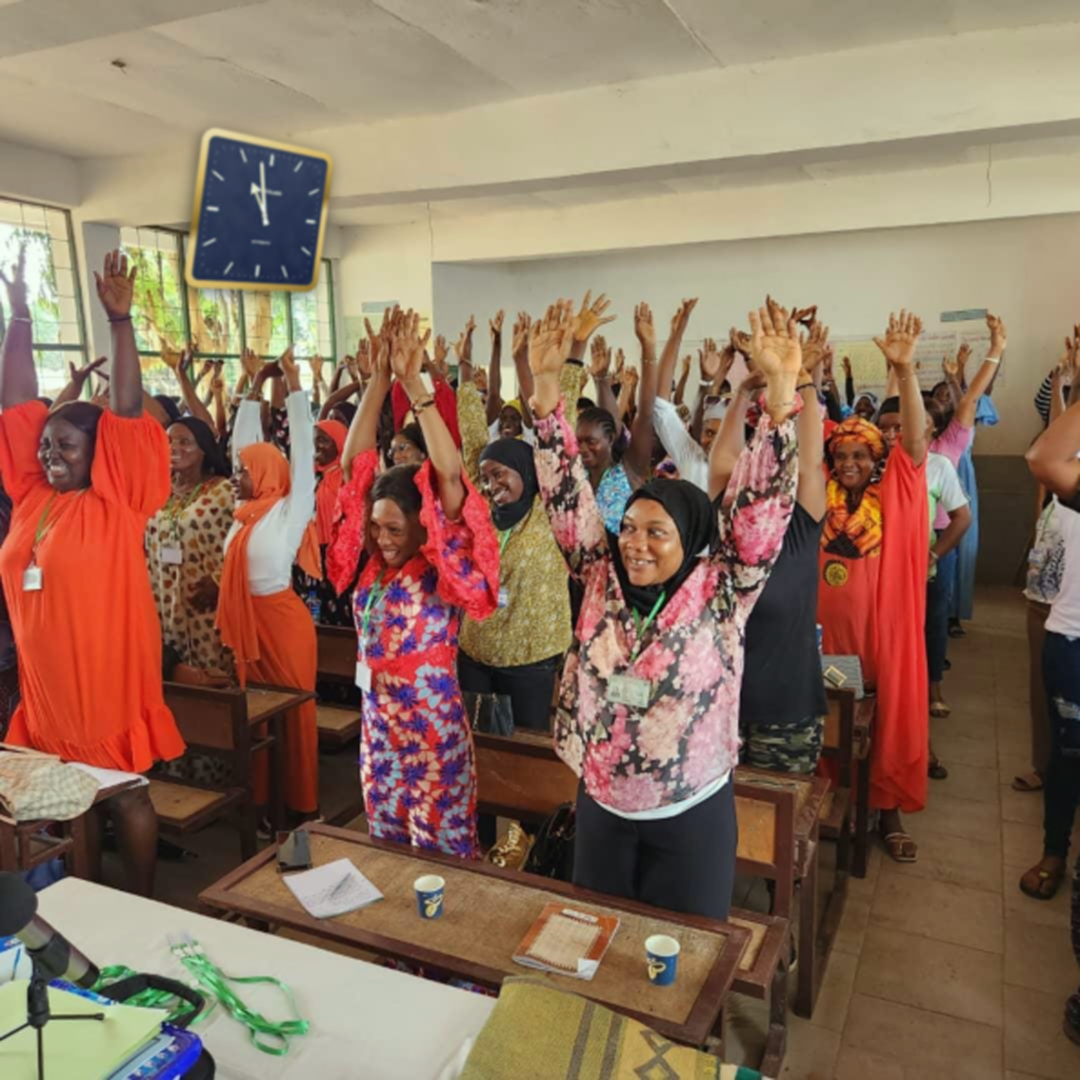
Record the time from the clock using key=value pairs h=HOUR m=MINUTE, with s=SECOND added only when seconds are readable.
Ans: h=10 m=58
